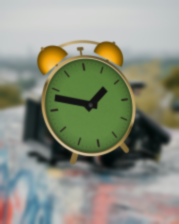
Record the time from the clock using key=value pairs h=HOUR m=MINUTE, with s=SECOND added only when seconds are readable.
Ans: h=1 m=48
